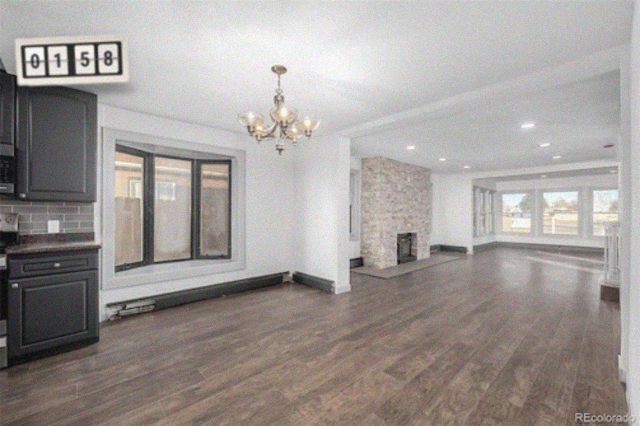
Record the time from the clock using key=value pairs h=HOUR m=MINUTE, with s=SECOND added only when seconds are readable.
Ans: h=1 m=58
